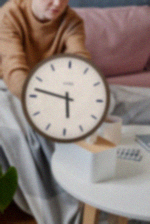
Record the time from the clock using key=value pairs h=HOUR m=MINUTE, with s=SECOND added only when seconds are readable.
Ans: h=5 m=47
